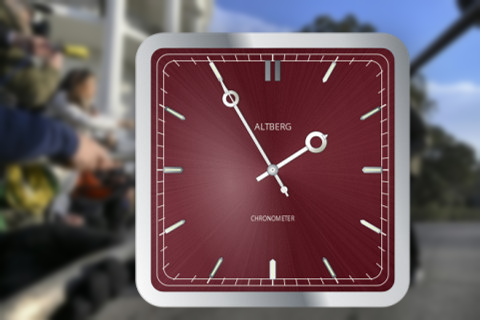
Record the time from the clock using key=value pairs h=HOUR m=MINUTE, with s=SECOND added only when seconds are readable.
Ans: h=1 m=54 s=55
